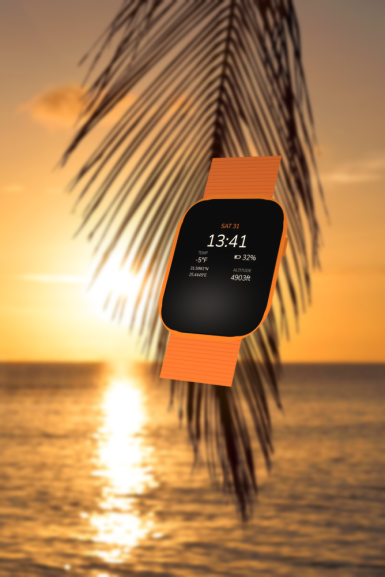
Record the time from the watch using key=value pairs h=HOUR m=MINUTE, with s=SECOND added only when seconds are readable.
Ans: h=13 m=41
